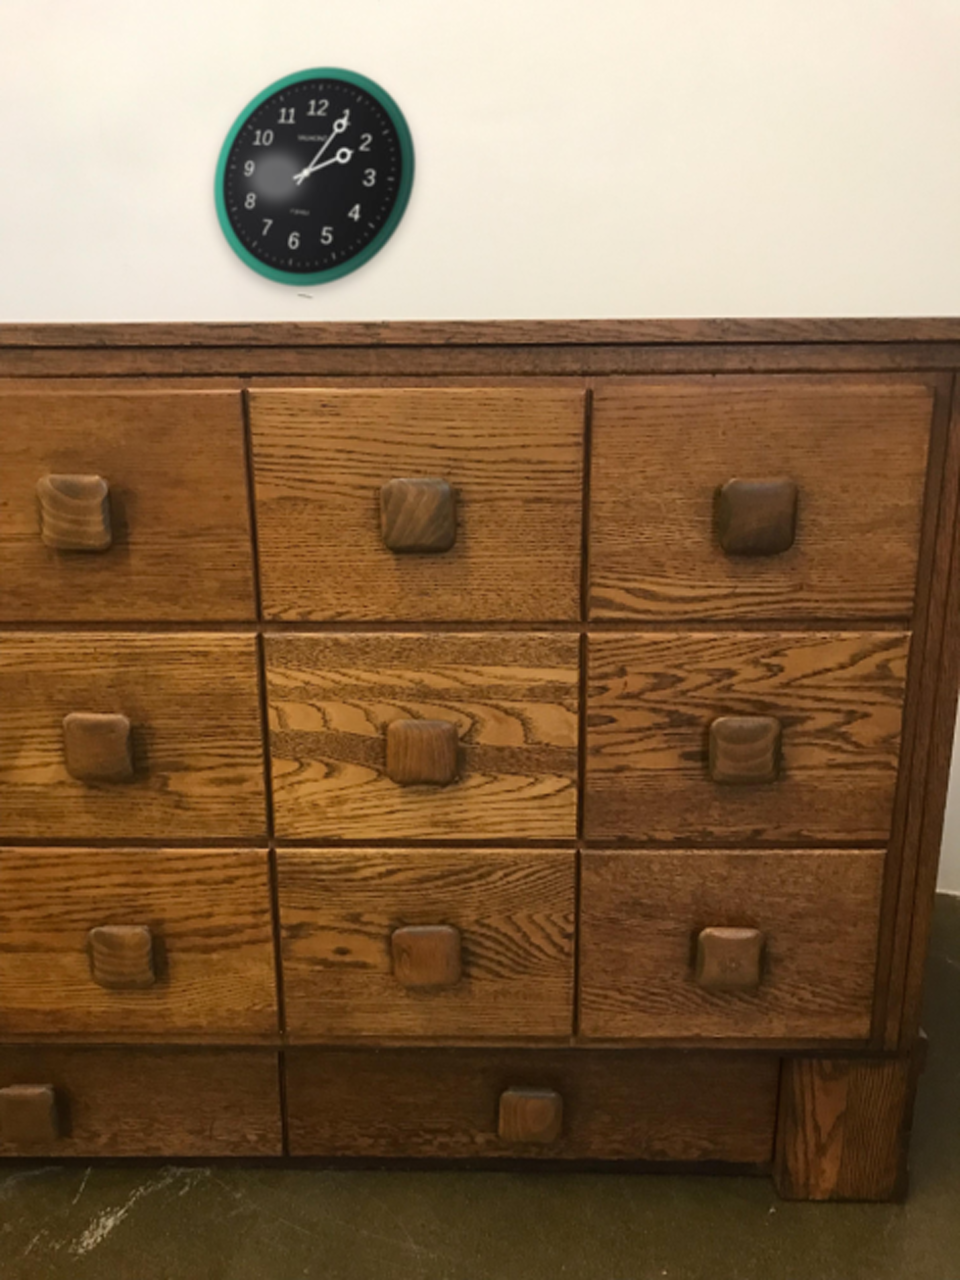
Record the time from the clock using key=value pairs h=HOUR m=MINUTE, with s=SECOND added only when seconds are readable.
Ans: h=2 m=5
